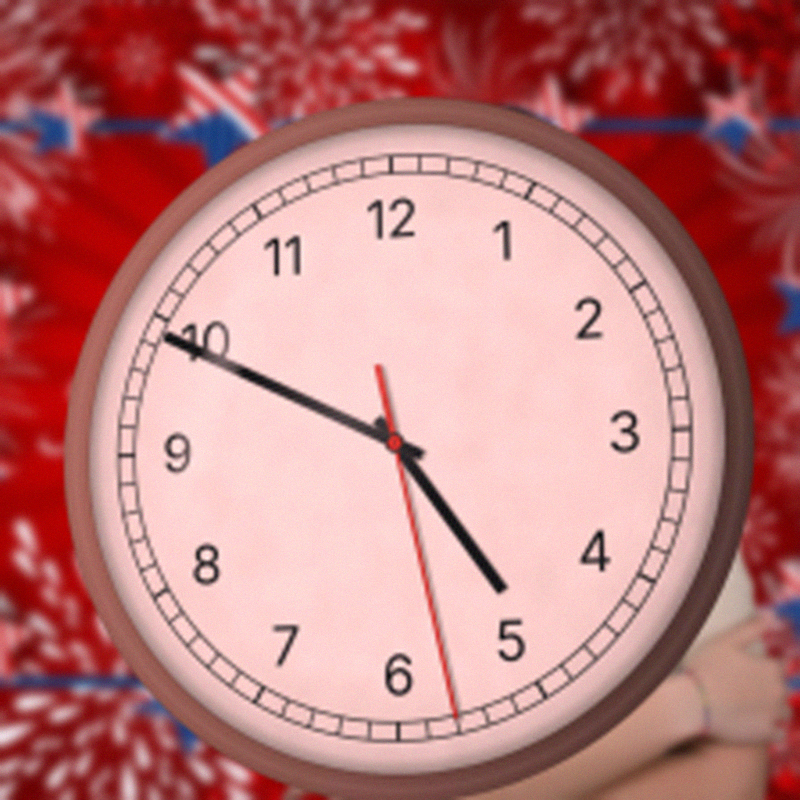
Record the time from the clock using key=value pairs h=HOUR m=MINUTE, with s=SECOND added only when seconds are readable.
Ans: h=4 m=49 s=28
